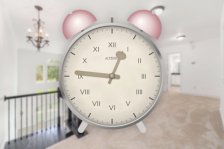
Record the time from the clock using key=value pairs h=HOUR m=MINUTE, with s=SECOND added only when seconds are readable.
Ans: h=12 m=46
